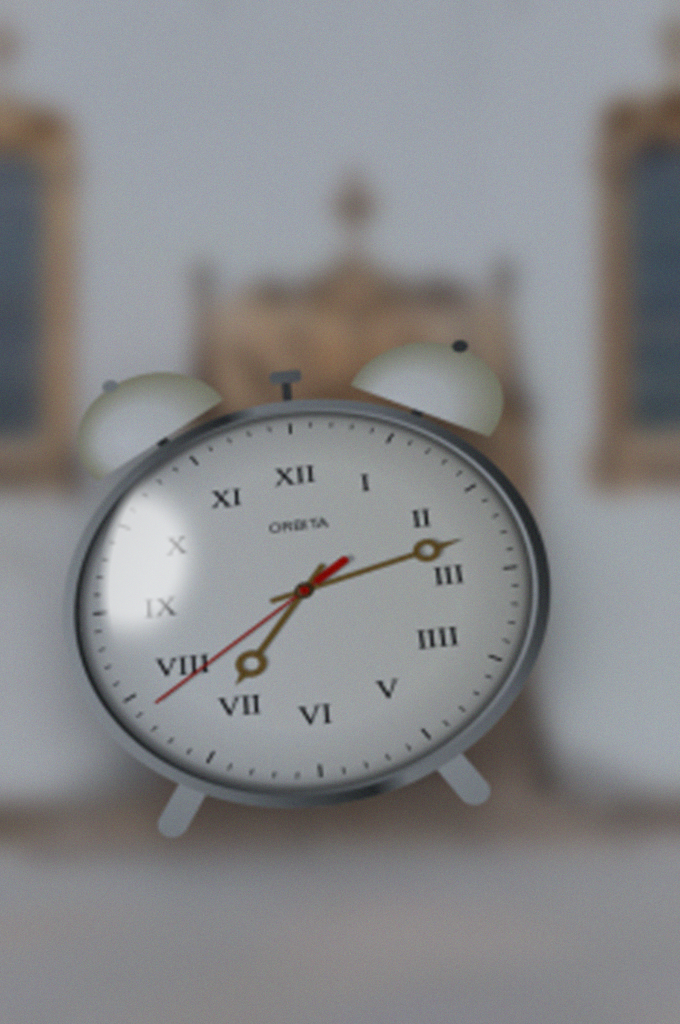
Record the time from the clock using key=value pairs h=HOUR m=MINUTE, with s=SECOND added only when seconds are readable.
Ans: h=7 m=12 s=39
